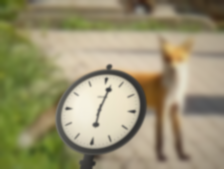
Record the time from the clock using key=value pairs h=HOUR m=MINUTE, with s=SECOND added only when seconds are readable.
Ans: h=6 m=2
